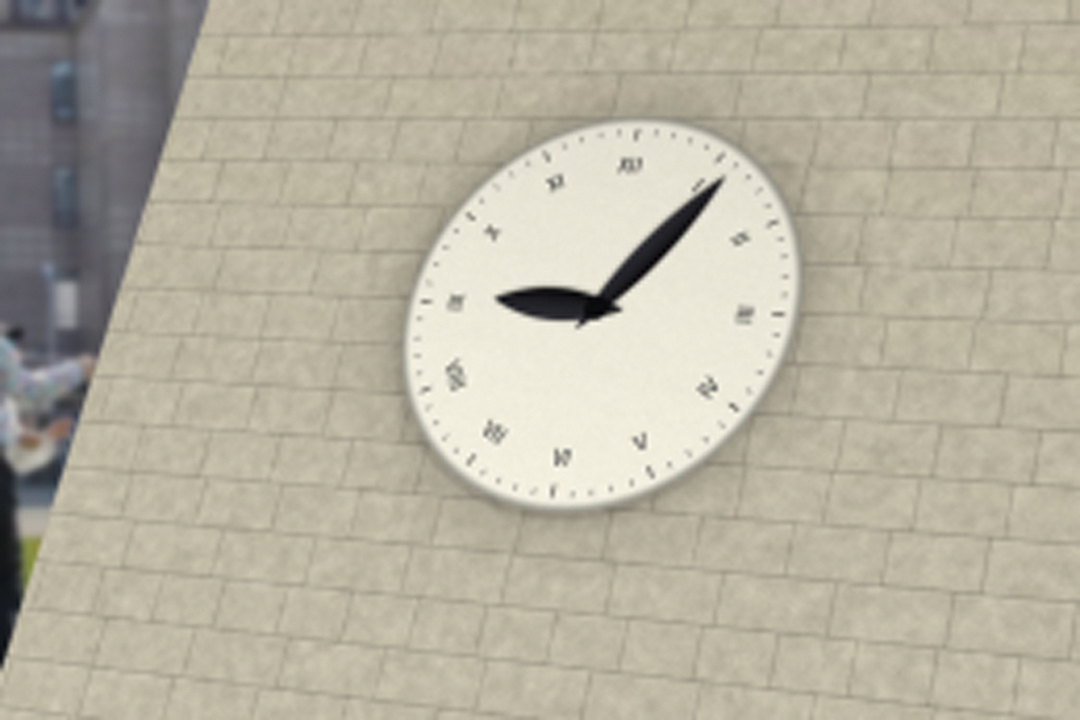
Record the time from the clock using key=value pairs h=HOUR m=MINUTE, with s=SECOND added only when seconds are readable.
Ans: h=9 m=6
